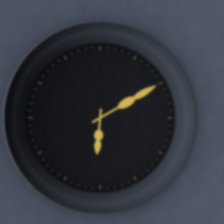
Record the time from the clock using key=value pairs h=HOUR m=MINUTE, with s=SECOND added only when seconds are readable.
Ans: h=6 m=10
